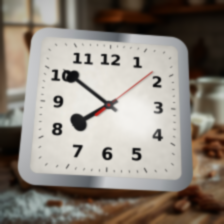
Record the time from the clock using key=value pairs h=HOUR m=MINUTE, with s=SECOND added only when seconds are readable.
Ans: h=7 m=51 s=8
